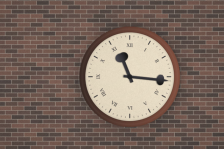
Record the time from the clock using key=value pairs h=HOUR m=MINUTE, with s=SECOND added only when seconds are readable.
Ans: h=11 m=16
